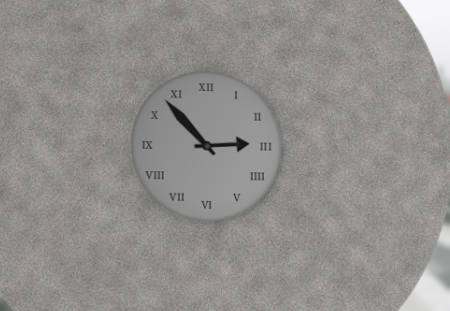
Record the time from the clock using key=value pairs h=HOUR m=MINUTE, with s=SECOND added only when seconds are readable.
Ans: h=2 m=53
